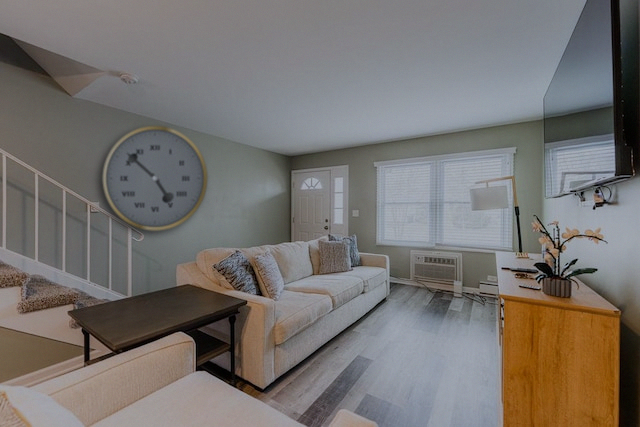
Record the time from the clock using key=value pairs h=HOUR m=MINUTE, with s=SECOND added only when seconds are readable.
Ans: h=4 m=52
